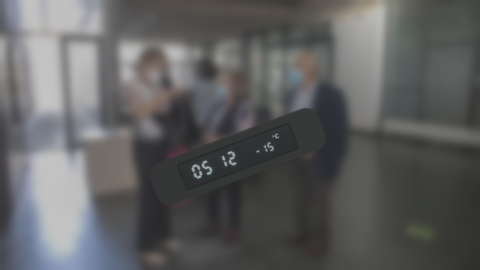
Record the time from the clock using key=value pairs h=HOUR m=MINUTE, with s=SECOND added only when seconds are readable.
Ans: h=5 m=12
